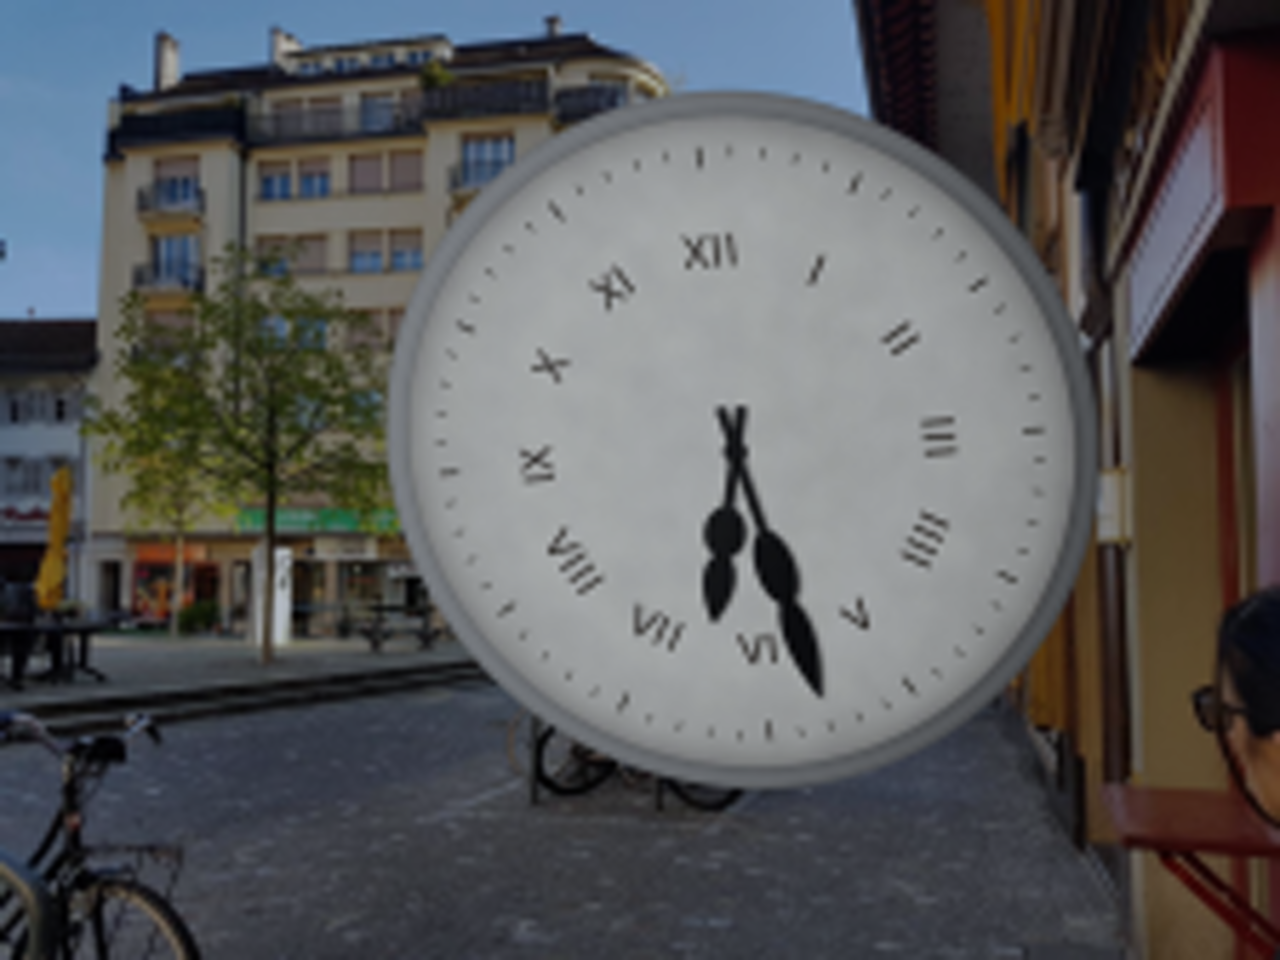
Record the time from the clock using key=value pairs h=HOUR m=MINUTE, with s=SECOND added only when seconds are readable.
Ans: h=6 m=28
